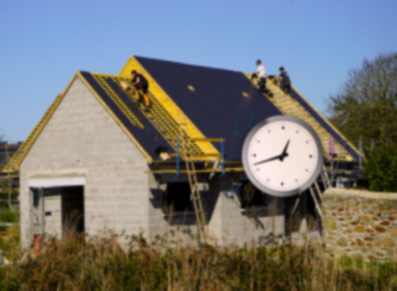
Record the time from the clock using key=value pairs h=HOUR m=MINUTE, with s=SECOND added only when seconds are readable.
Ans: h=12 m=42
